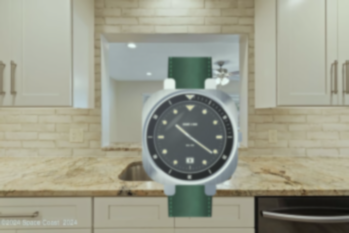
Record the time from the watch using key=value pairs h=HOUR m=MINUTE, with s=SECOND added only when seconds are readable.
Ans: h=10 m=21
